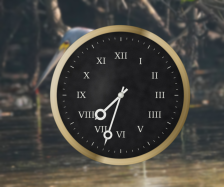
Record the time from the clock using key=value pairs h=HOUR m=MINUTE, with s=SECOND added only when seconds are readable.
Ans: h=7 m=33
